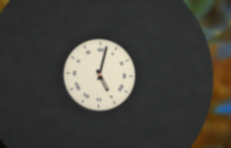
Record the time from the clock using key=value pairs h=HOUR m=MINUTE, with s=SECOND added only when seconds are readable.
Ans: h=5 m=2
